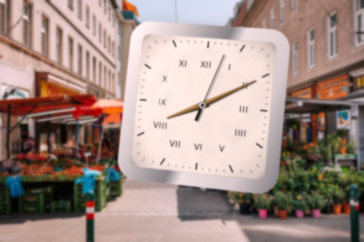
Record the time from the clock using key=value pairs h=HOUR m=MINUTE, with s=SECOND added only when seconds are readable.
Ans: h=8 m=10 s=3
